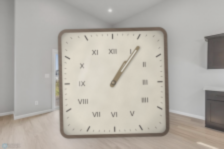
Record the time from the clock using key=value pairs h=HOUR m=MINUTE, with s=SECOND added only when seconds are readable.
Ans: h=1 m=6
